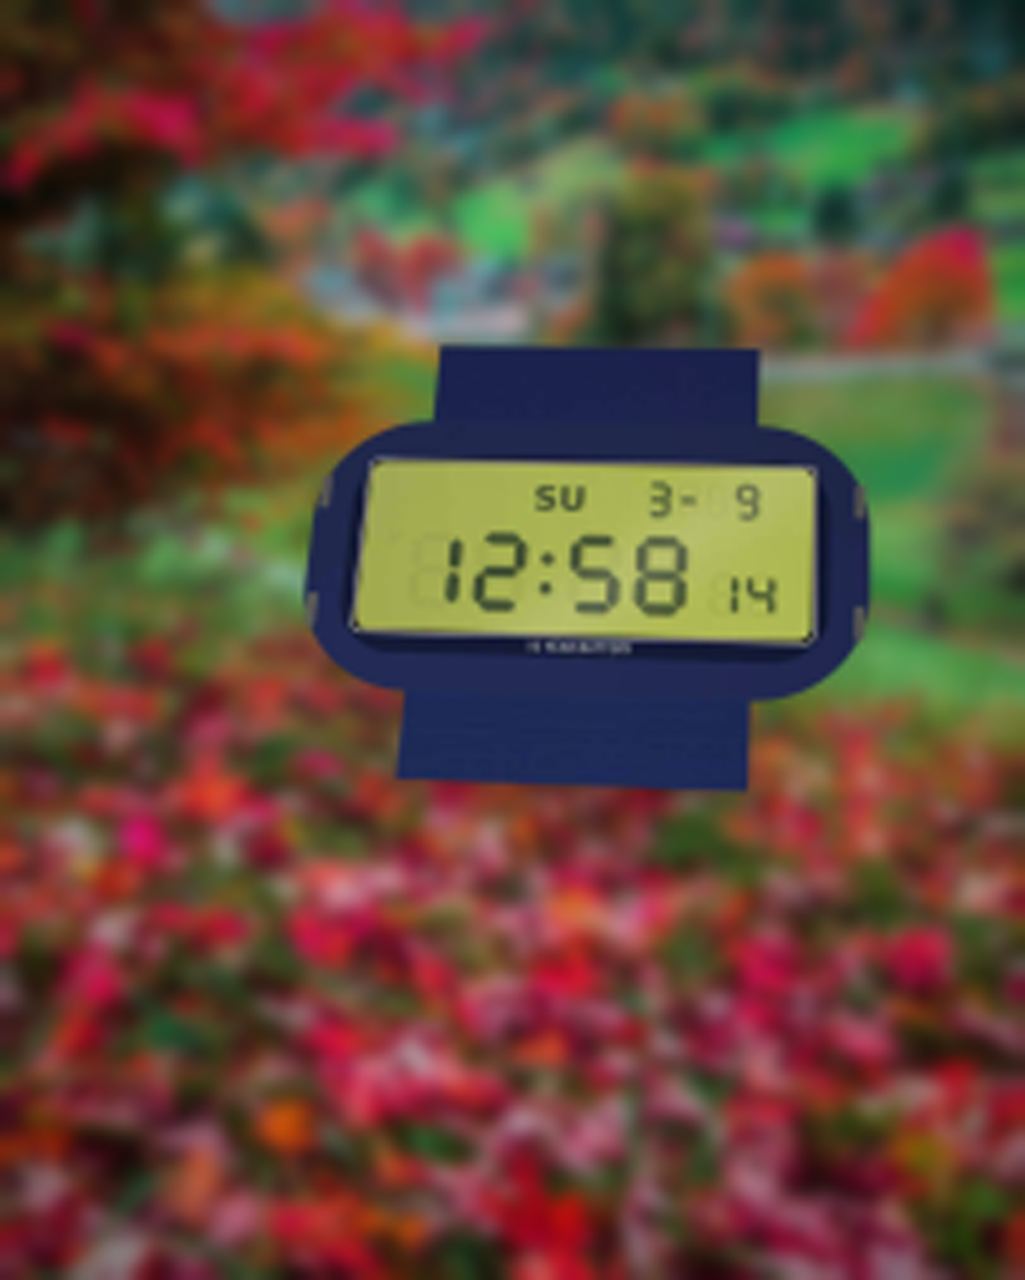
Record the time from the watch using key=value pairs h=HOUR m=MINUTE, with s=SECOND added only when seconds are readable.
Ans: h=12 m=58 s=14
